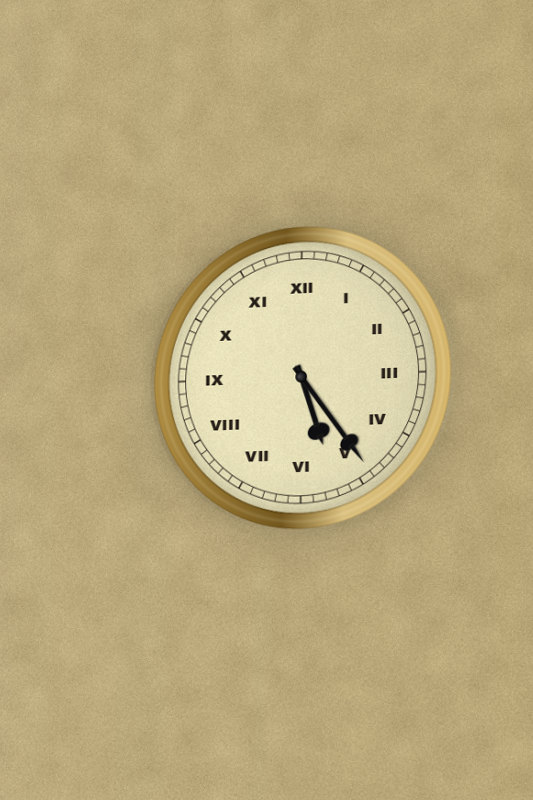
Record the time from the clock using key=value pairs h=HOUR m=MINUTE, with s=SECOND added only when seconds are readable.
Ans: h=5 m=24
